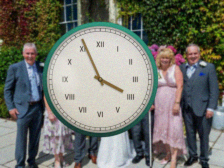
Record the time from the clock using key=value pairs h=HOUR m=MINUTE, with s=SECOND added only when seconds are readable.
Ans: h=3 m=56
